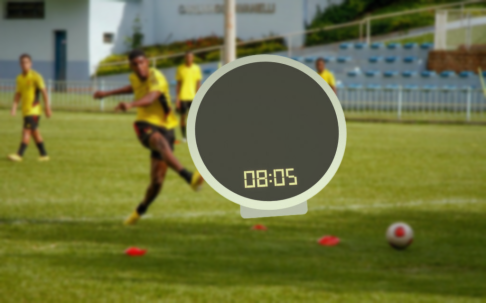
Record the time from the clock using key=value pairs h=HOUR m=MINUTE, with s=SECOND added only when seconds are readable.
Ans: h=8 m=5
